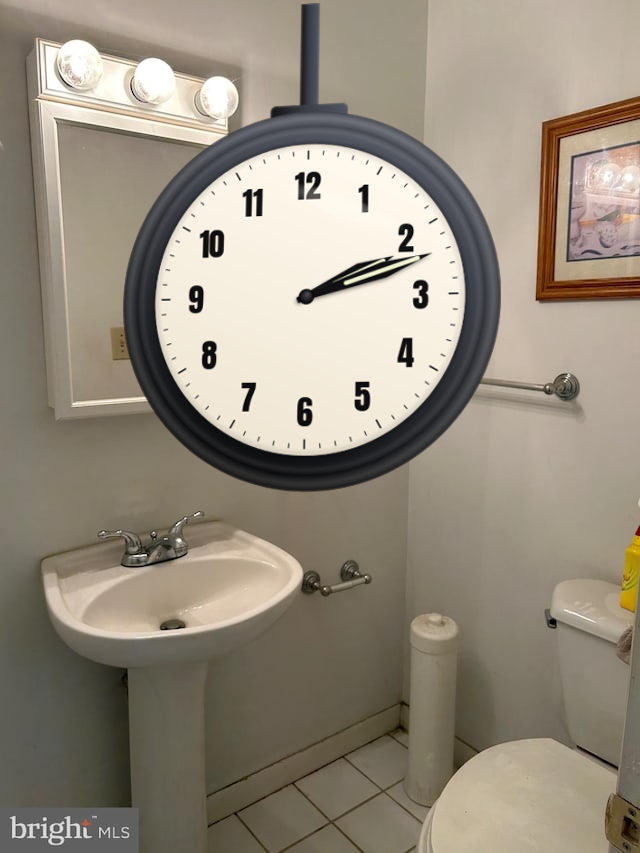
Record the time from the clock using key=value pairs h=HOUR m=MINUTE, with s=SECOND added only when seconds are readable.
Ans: h=2 m=12
